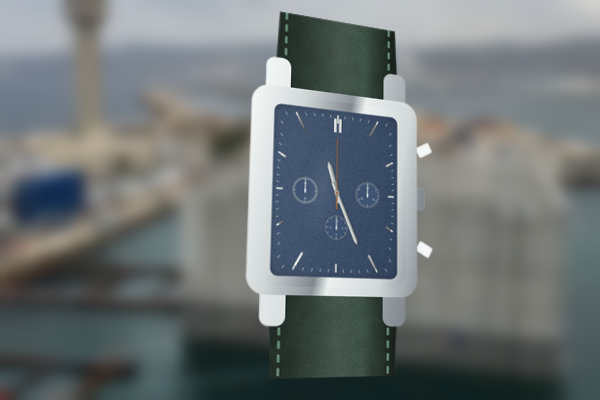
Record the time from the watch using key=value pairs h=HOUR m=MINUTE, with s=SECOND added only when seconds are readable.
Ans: h=11 m=26
